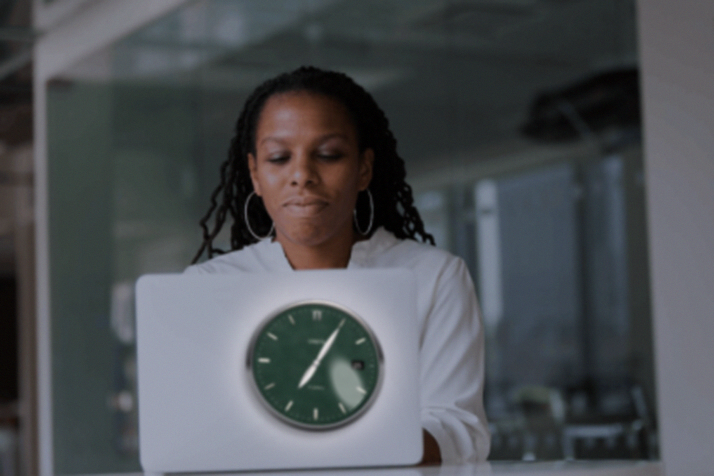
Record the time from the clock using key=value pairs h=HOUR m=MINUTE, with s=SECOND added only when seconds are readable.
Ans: h=7 m=5
